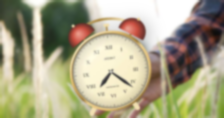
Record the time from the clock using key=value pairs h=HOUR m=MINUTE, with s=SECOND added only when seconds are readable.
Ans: h=7 m=22
